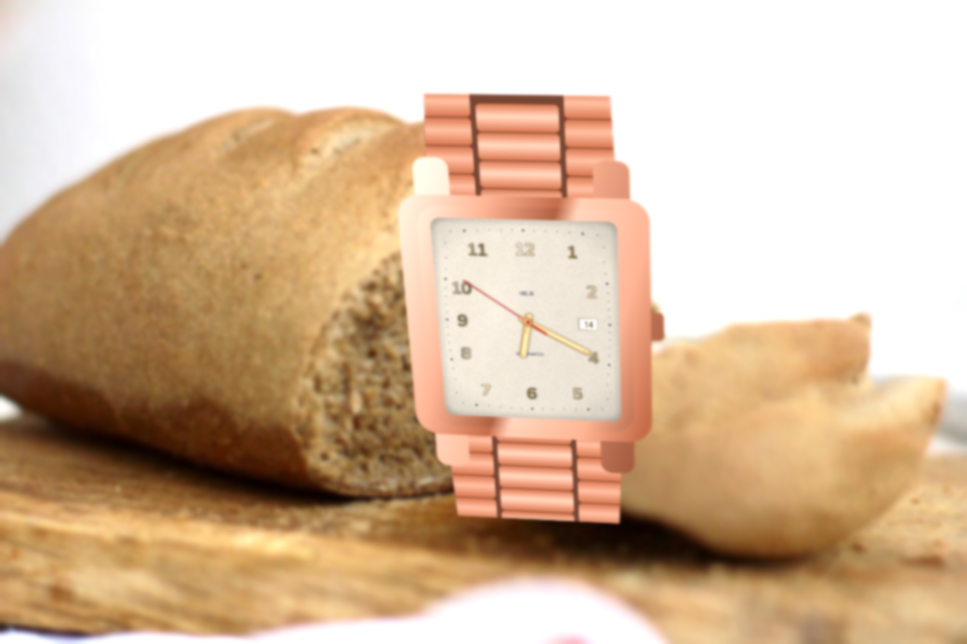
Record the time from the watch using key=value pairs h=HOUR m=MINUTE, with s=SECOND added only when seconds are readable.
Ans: h=6 m=19 s=51
